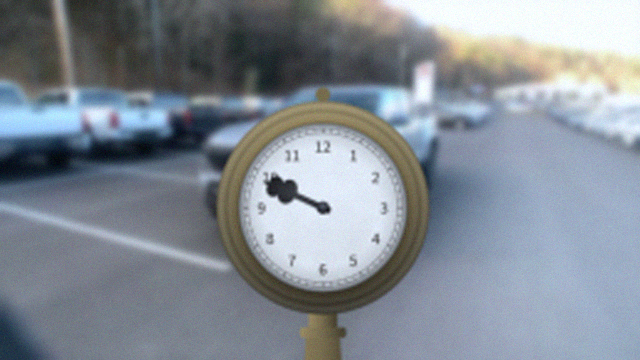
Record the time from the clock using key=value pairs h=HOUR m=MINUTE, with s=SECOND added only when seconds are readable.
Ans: h=9 m=49
